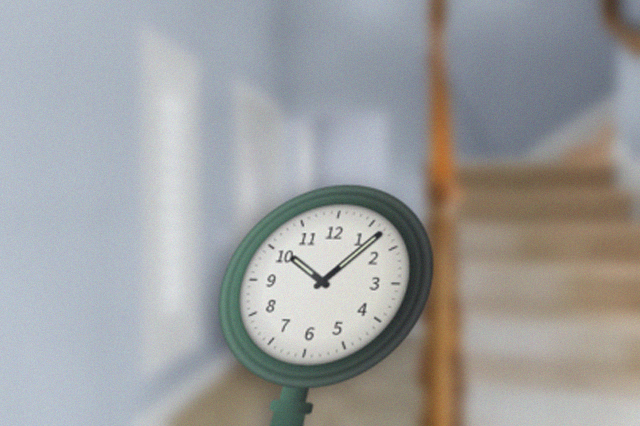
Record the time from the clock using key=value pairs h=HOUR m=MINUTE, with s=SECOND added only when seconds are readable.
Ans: h=10 m=7
